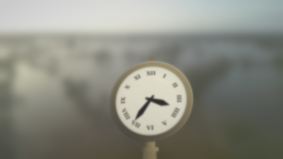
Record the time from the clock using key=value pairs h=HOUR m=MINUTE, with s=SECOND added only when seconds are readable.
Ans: h=3 m=36
